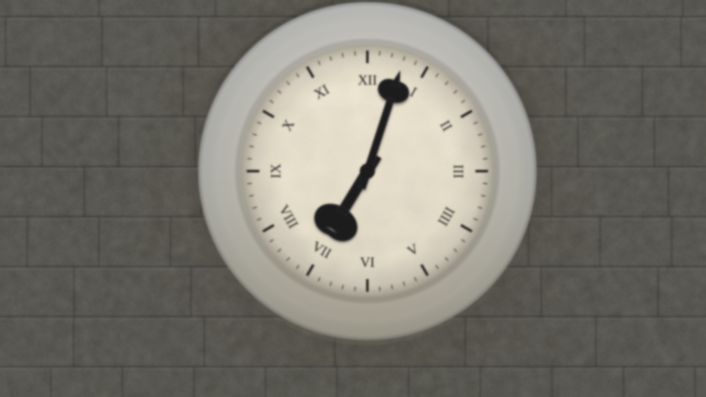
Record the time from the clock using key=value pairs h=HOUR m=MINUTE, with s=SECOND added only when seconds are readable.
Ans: h=7 m=3
